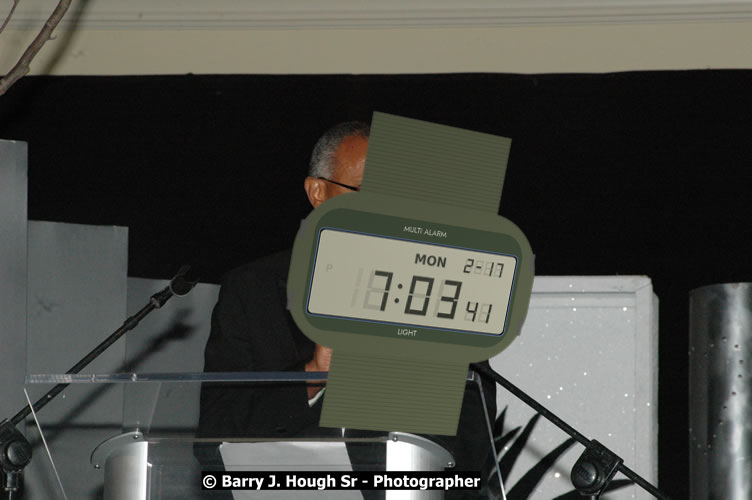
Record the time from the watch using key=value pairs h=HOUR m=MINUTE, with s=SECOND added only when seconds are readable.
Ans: h=7 m=3 s=41
